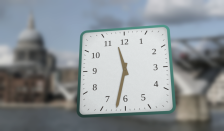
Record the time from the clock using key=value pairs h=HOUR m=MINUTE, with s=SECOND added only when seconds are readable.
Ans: h=11 m=32
